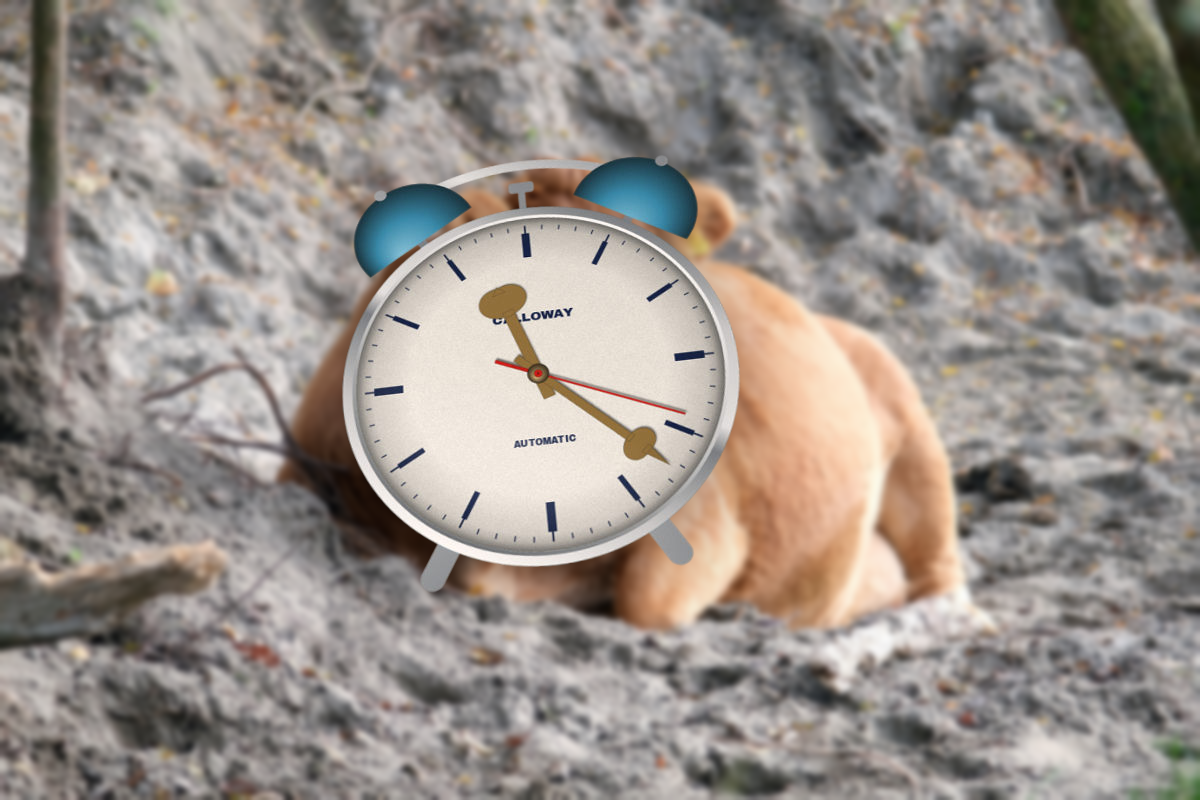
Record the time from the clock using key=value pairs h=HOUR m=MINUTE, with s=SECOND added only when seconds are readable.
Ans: h=11 m=22 s=19
